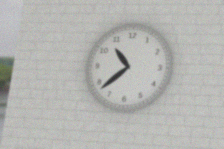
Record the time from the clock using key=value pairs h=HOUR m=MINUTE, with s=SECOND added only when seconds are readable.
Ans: h=10 m=38
